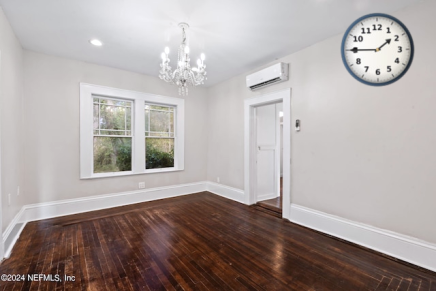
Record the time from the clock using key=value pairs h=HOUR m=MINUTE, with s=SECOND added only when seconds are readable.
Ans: h=1 m=45
